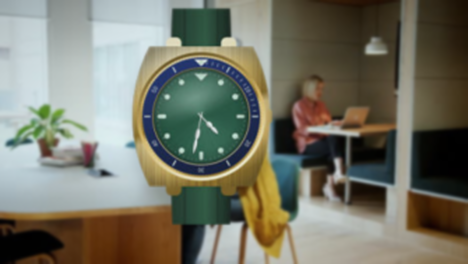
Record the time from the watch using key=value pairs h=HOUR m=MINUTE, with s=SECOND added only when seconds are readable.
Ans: h=4 m=32
